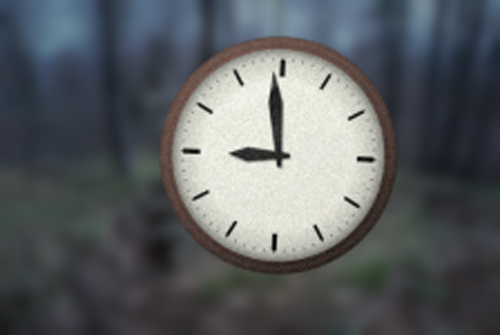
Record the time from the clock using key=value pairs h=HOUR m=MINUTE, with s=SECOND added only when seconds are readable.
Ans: h=8 m=59
